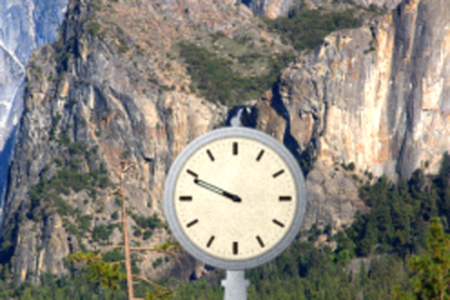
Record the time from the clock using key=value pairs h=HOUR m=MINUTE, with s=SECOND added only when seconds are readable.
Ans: h=9 m=49
